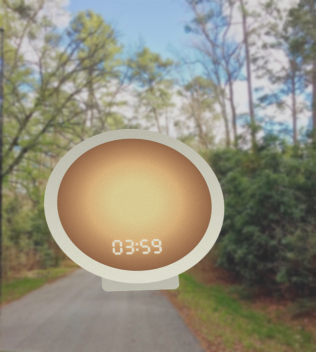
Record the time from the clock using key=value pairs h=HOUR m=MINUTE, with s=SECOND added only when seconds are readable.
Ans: h=3 m=59
